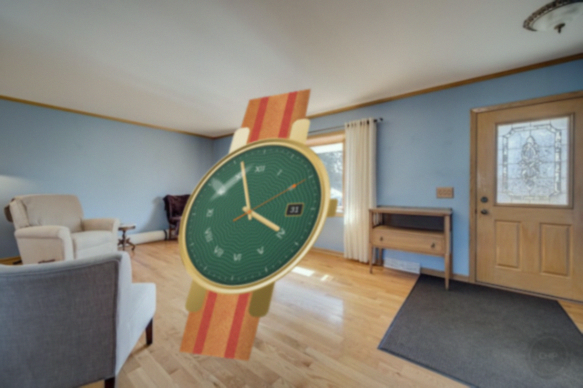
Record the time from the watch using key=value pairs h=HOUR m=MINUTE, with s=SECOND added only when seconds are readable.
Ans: h=3 m=56 s=10
